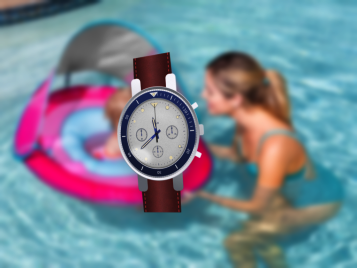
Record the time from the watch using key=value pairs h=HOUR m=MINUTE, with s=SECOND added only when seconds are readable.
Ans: h=11 m=39
